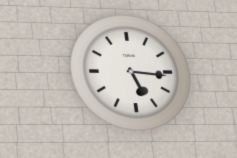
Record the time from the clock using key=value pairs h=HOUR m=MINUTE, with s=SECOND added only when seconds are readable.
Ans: h=5 m=16
